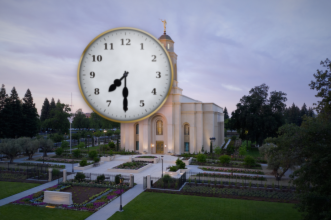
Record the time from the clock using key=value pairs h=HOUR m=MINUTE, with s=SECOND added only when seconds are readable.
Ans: h=7 m=30
